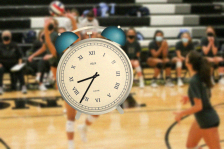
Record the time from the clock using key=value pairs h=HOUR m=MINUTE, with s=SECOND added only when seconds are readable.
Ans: h=8 m=36
